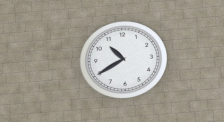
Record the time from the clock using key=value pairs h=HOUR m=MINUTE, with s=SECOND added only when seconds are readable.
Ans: h=10 m=40
